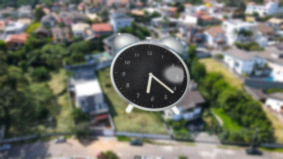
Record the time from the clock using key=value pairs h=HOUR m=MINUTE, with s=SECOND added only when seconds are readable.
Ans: h=6 m=22
